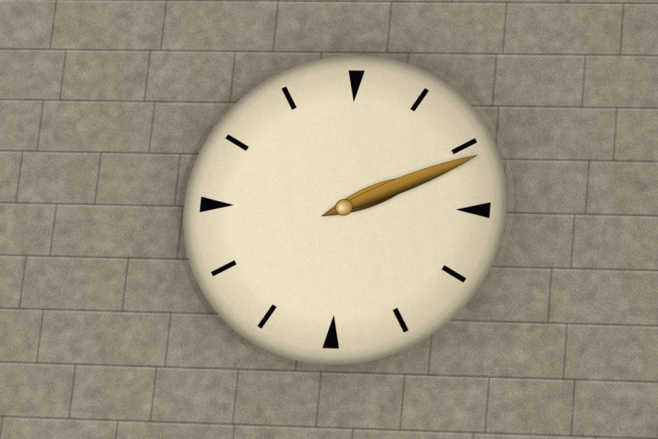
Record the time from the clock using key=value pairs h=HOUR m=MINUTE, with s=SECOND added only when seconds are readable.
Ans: h=2 m=11
